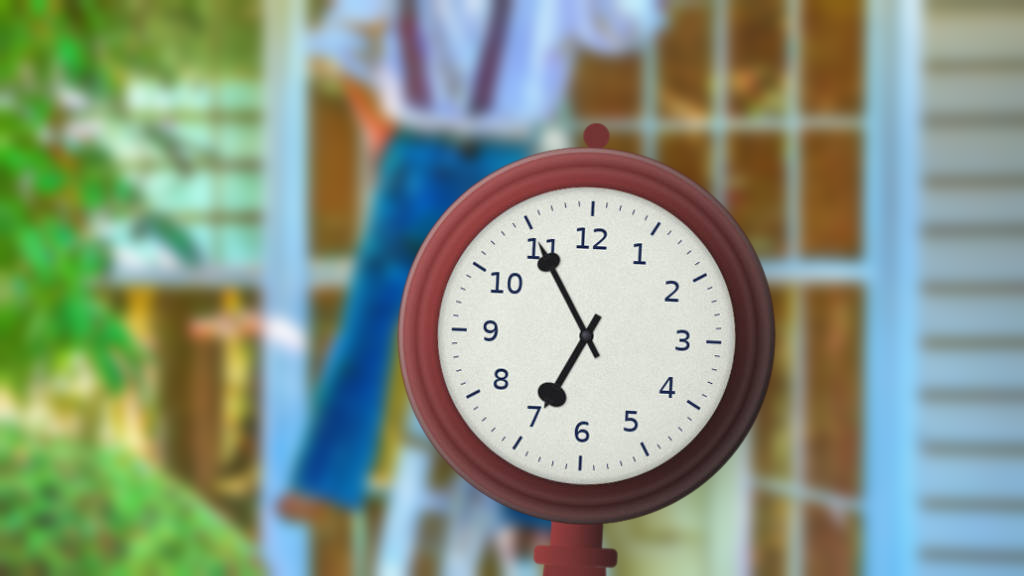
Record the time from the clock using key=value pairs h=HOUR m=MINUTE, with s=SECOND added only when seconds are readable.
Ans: h=6 m=55
